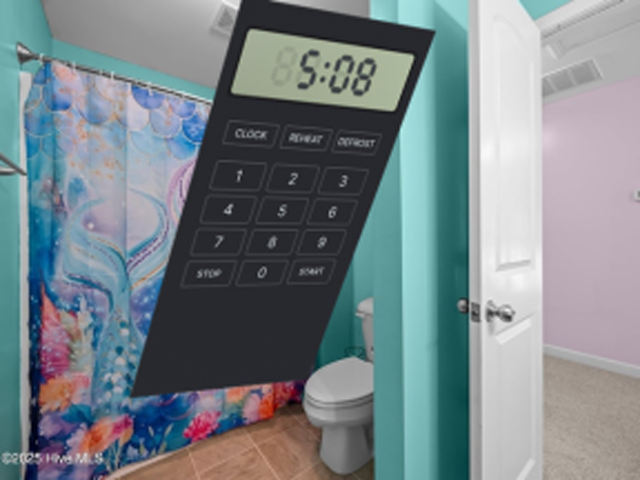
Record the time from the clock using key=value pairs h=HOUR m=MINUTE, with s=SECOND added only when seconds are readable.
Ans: h=5 m=8
